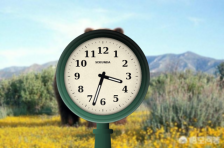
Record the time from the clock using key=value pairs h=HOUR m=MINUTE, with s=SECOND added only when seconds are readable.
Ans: h=3 m=33
